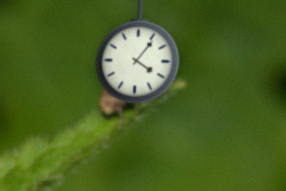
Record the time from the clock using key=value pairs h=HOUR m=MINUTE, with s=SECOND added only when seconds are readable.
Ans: h=4 m=6
